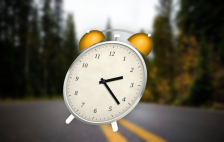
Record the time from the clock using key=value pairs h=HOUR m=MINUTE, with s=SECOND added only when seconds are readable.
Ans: h=2 m=22
